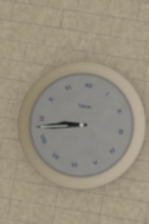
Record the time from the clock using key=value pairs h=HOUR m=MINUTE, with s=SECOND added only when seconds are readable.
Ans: h=8 m=43
